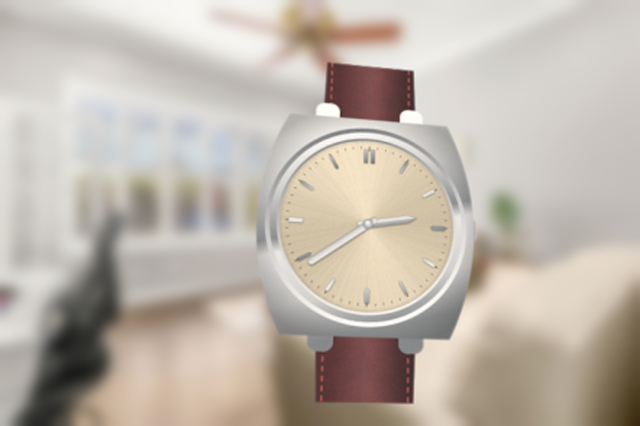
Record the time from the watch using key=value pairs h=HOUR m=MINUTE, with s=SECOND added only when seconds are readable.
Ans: h=2 m=39
